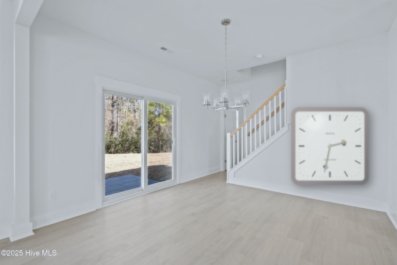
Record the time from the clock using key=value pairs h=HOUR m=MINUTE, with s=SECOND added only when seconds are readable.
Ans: h=2 m=32
